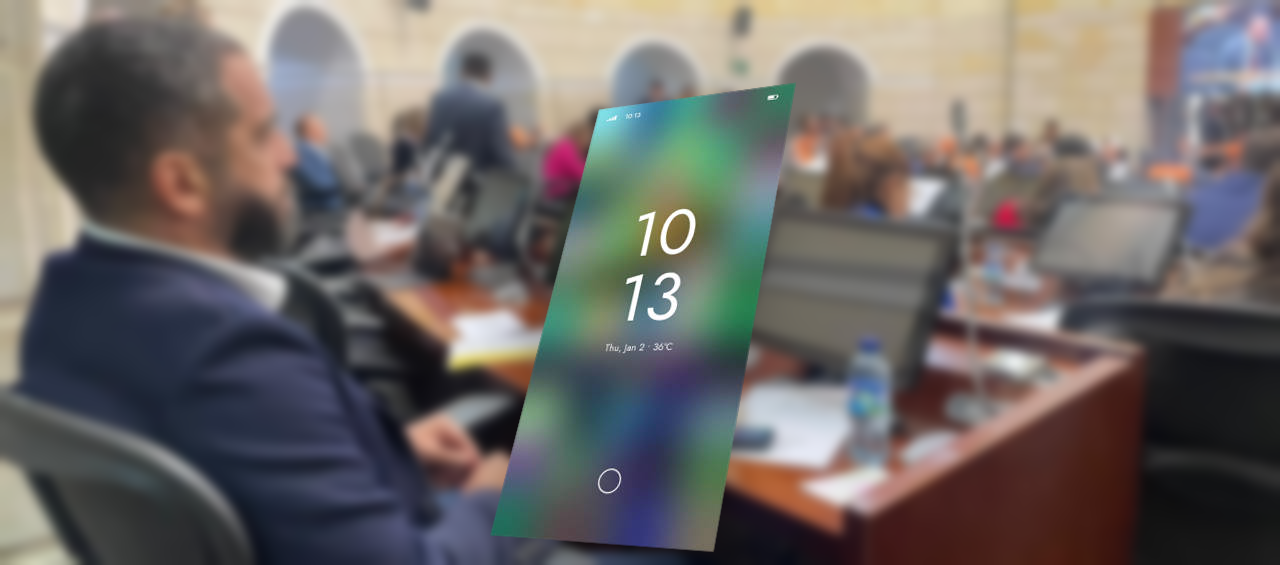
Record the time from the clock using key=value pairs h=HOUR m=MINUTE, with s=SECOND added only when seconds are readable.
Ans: h=10 m=13
